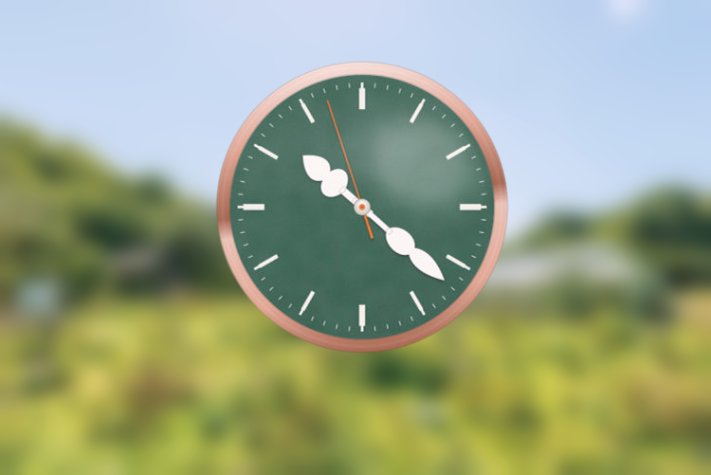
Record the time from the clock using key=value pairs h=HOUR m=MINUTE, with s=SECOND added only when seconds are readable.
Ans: h=10 m=21 s=57
